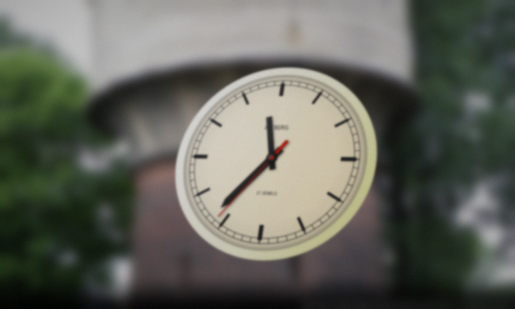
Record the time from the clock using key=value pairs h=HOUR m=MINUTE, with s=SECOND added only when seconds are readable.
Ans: h=11 m=36 s=36
